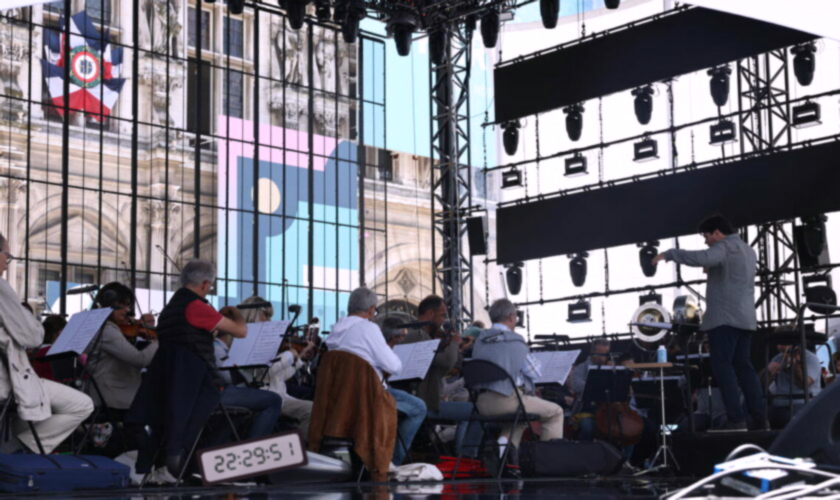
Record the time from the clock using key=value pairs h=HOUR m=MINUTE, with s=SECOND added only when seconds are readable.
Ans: h=22 m=29 s=51
